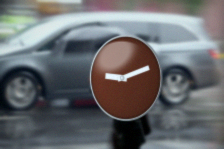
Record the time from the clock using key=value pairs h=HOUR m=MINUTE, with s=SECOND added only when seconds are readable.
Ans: h=9 m=12
